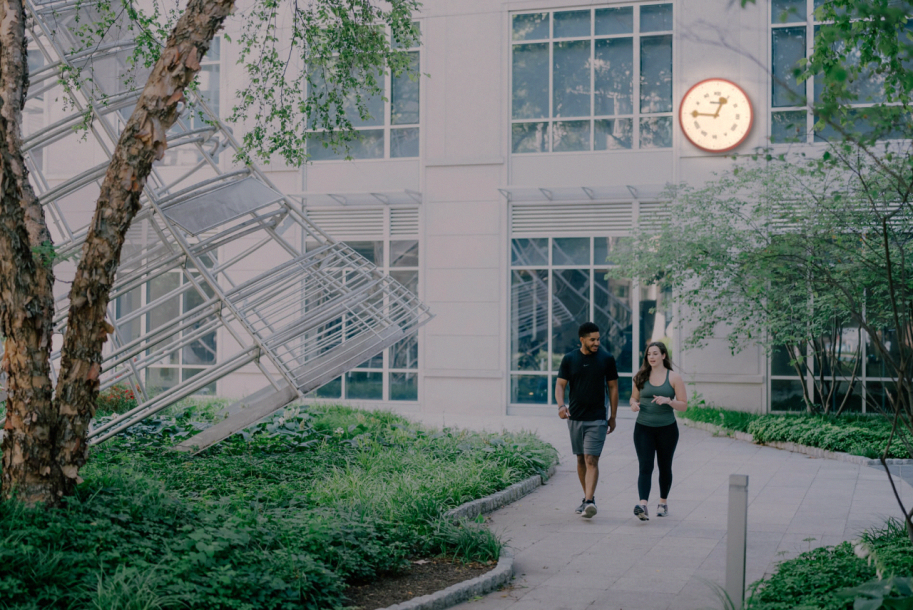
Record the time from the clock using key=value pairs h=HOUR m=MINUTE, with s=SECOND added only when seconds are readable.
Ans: h=12 m=45
